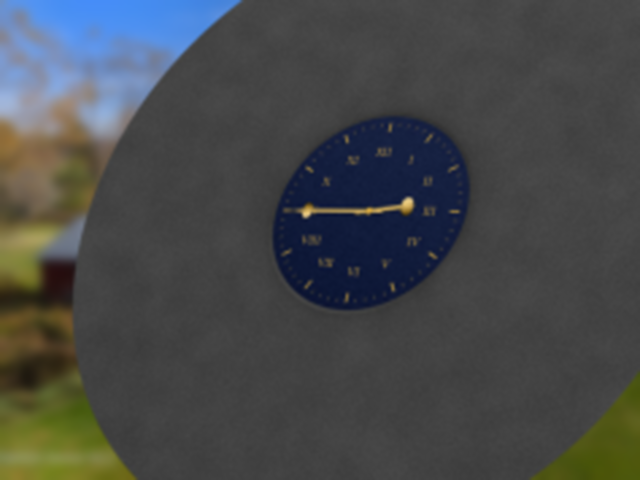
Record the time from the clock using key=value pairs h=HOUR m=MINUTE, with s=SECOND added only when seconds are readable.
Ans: h=2 m=45
